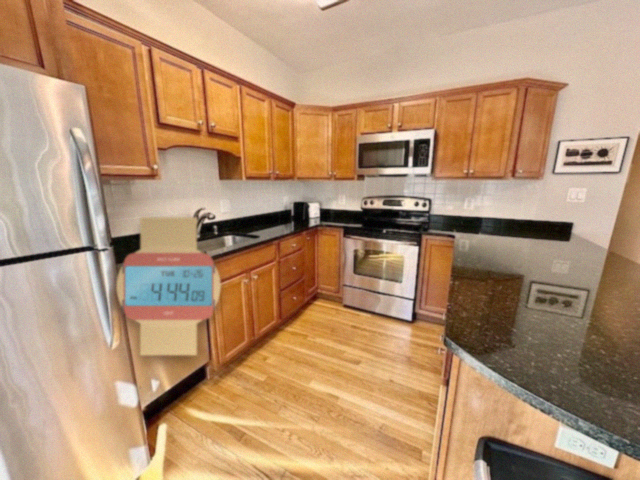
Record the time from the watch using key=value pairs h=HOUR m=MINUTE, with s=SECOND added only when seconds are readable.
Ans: h=4 m=44
